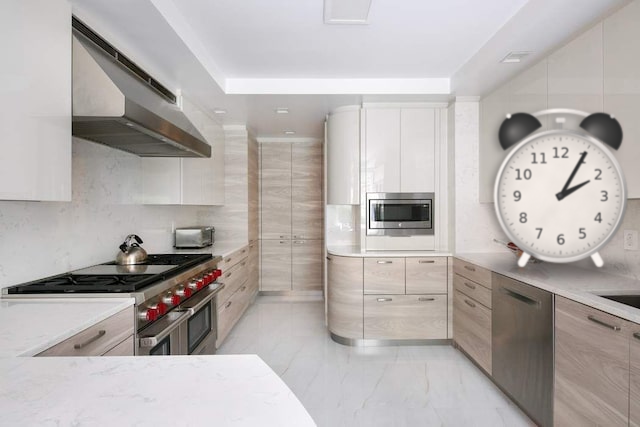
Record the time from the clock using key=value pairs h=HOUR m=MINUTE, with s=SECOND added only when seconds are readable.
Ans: h=2 m=5
